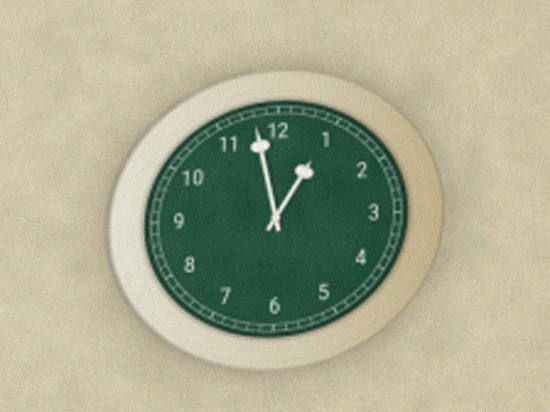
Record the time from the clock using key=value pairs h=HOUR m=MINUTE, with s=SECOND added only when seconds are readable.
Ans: h=12 m=58
